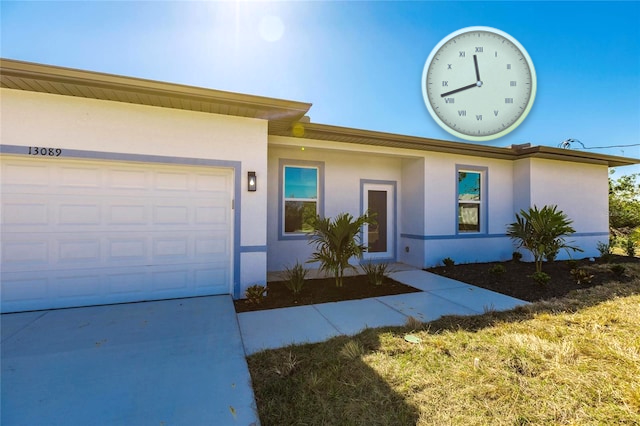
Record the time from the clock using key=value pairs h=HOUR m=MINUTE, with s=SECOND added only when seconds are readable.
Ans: h=11 m=42
